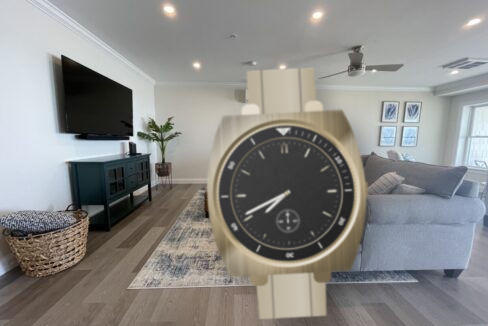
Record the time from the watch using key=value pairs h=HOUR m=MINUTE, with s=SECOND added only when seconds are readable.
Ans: h=7 m=41
